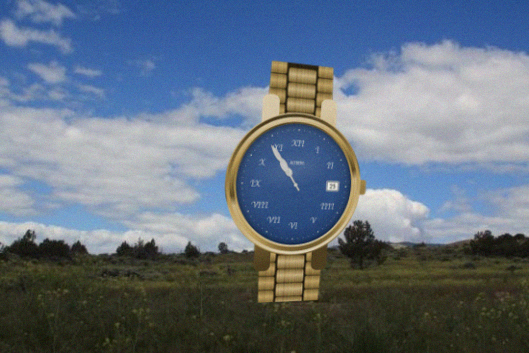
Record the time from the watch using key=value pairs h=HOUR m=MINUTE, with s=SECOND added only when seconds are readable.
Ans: h=10 m=54
